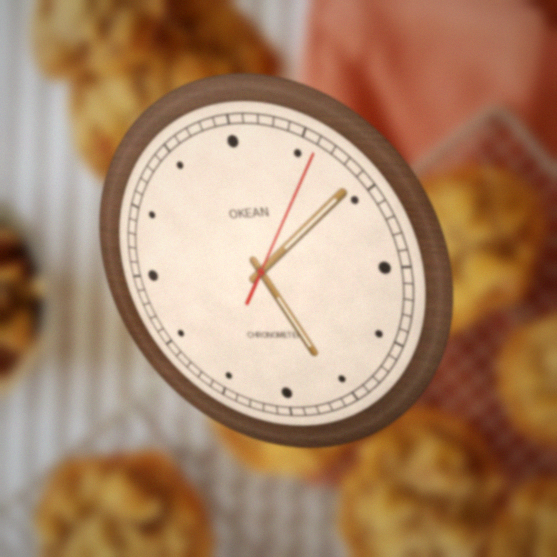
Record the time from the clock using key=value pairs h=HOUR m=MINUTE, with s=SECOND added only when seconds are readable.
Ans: h=5 m=9 s=6
